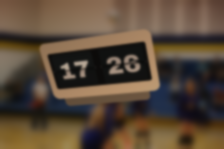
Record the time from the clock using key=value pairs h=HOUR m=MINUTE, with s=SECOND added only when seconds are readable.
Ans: h=17 m=26
